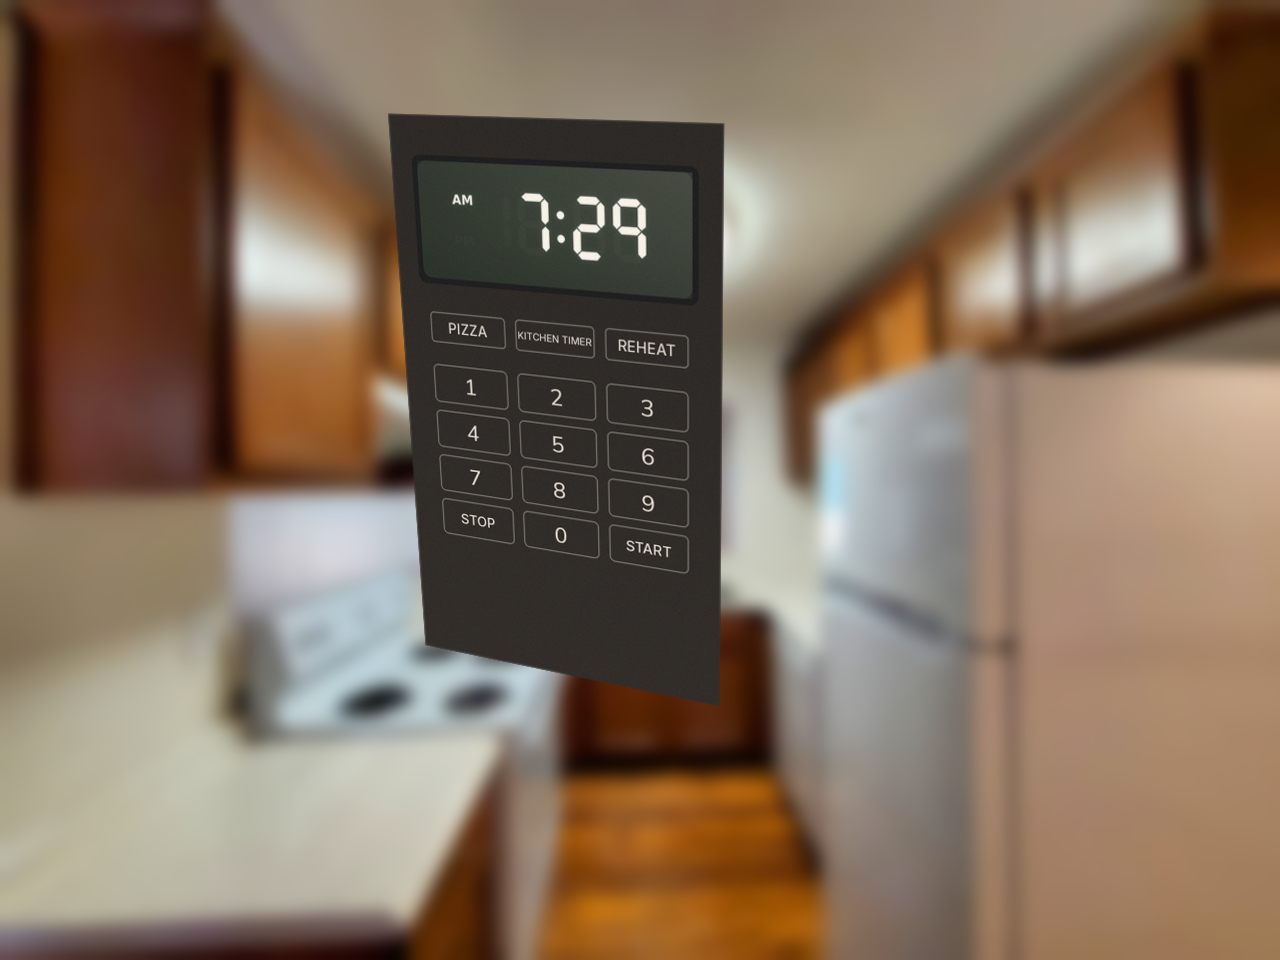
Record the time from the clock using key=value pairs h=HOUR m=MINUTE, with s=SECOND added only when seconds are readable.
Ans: h=7 m=29
